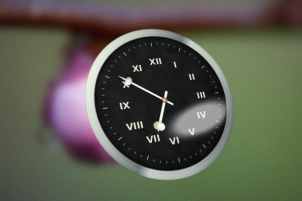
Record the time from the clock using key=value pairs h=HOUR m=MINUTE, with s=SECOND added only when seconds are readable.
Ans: h=6 m=51
